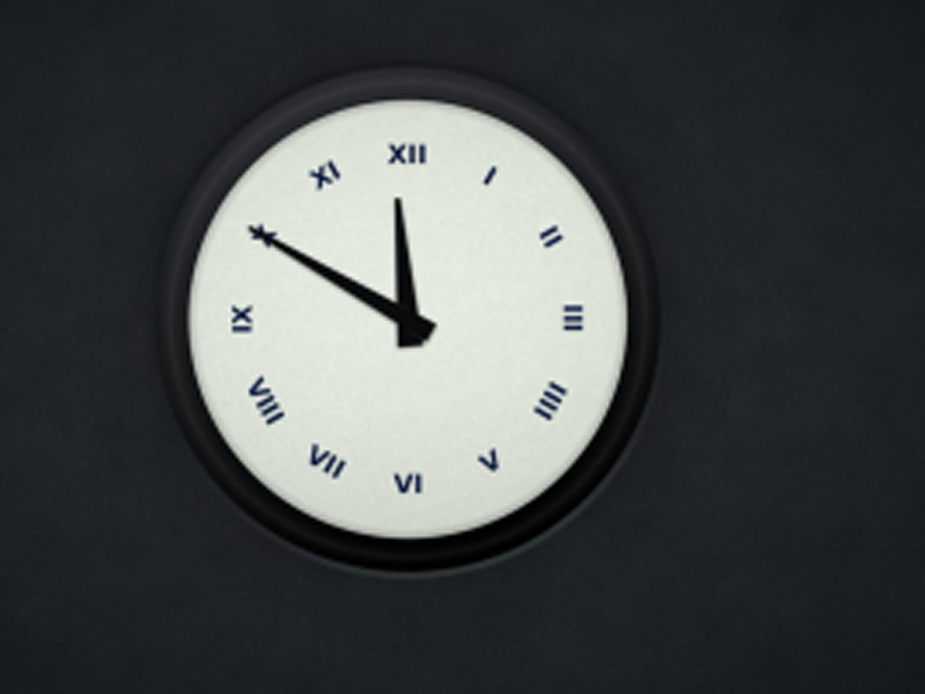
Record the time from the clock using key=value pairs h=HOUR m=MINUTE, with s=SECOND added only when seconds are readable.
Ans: h=11 m=50
